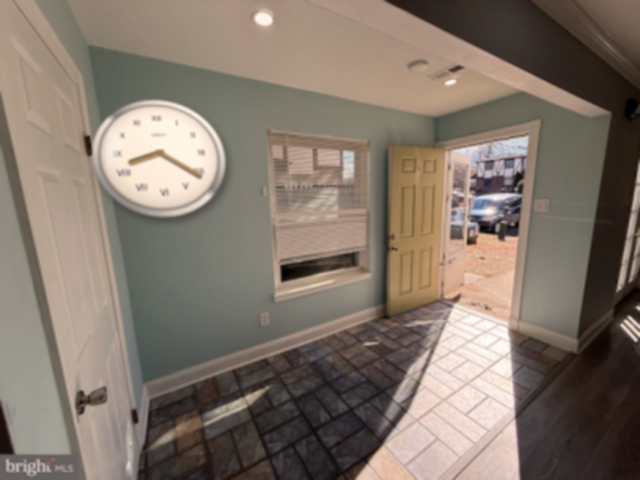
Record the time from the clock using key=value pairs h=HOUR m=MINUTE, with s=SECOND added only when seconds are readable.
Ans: h=8 m=21
